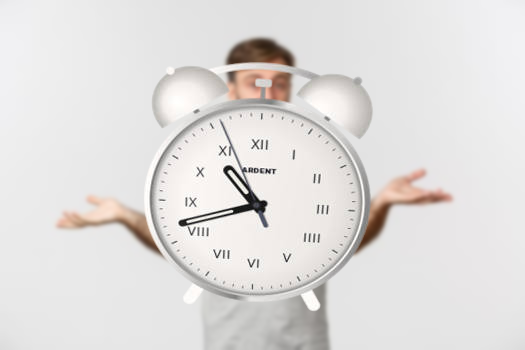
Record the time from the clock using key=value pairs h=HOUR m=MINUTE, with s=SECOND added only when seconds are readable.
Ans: h=10 m=41 s=56
